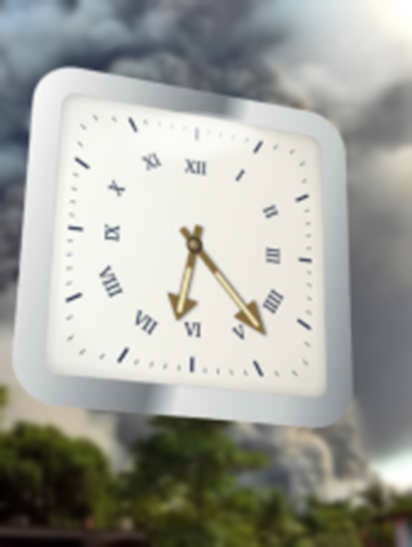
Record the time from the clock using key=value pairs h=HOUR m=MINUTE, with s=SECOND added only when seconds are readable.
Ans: h=6 m=23
